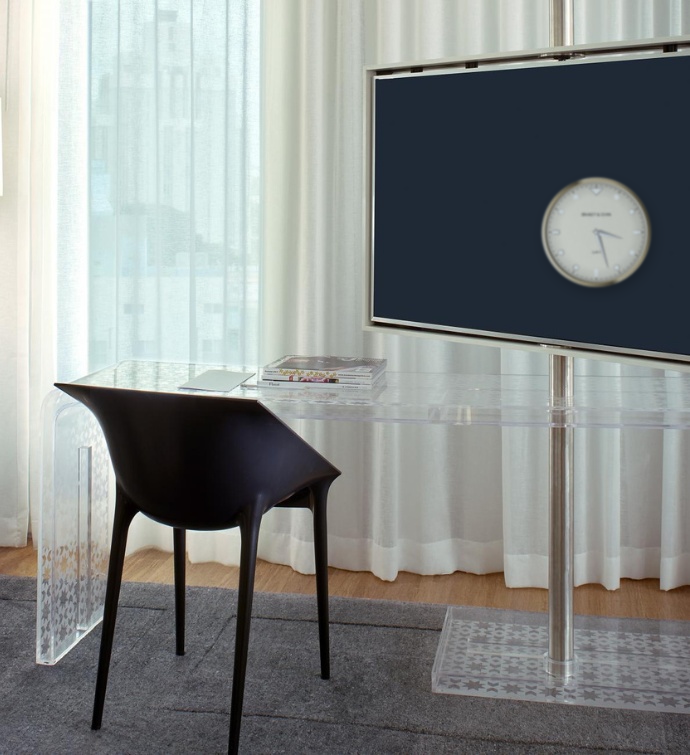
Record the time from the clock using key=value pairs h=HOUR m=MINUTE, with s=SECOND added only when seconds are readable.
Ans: h=3 m=27
